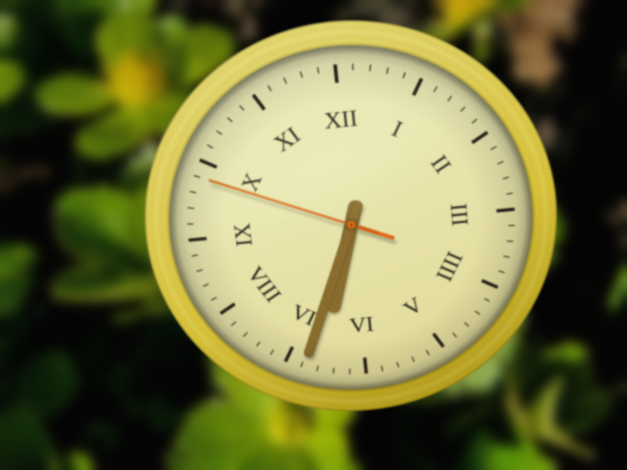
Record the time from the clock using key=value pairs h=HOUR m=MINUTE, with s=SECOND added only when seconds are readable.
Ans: h=6 m=33 s=49
